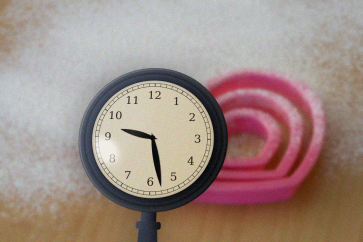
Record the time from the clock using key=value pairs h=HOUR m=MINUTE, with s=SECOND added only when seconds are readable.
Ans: h=9 m=28
